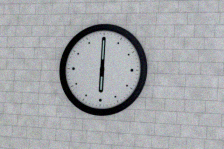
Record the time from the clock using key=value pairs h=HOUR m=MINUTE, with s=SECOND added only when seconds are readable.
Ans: h=6 m=0
